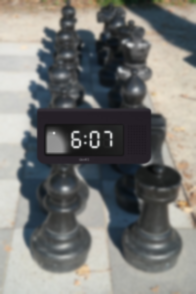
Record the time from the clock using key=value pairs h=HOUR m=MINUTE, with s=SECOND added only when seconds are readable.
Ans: h=6 m=7
